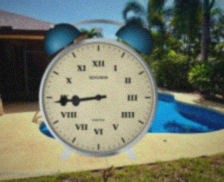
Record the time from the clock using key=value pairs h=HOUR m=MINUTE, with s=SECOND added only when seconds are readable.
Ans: h=8 m=44
